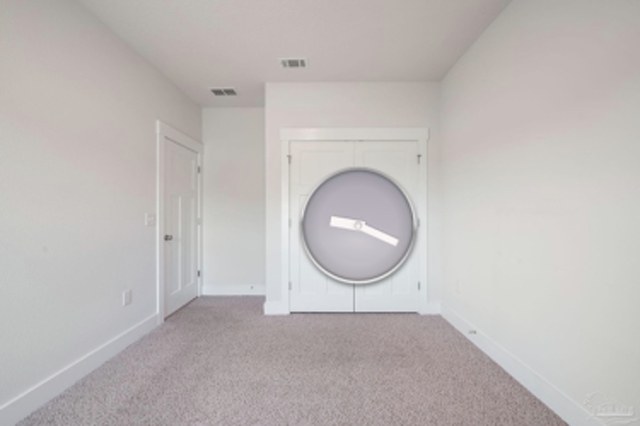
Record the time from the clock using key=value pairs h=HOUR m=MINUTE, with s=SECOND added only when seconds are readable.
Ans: h=9 m=19
